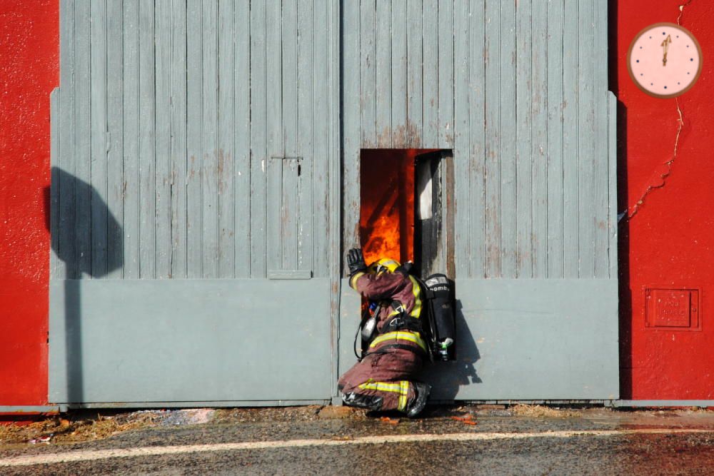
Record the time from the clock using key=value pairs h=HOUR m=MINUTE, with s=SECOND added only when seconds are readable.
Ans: h=12 m=2
